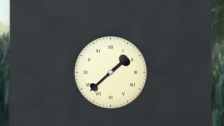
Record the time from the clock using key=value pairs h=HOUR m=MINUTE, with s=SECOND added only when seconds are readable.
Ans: h=1 m=38
